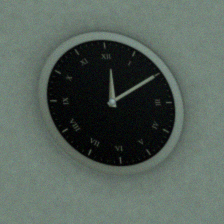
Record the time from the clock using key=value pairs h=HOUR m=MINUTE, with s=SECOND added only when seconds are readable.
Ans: h=12 m=10
